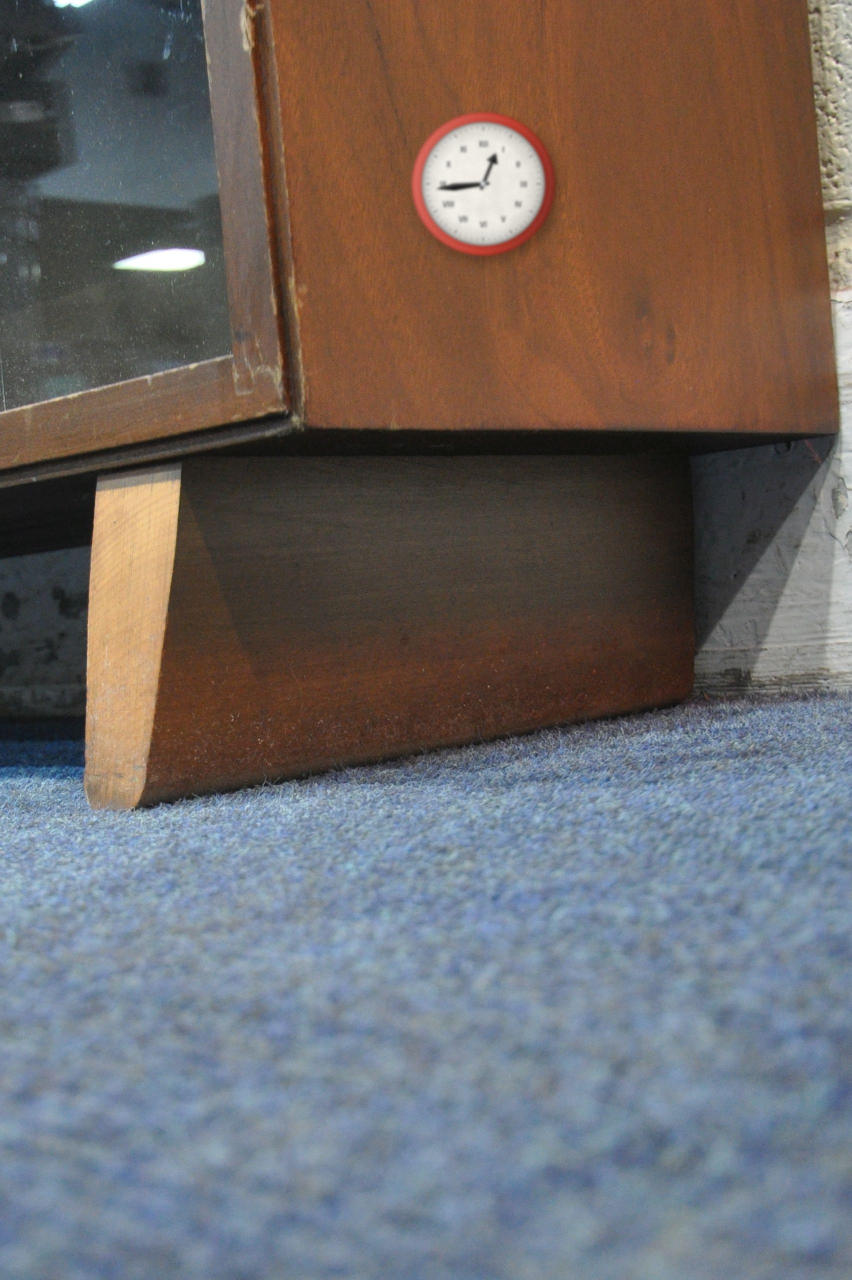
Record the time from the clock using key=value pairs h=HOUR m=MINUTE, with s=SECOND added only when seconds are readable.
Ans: h=12 m=44
